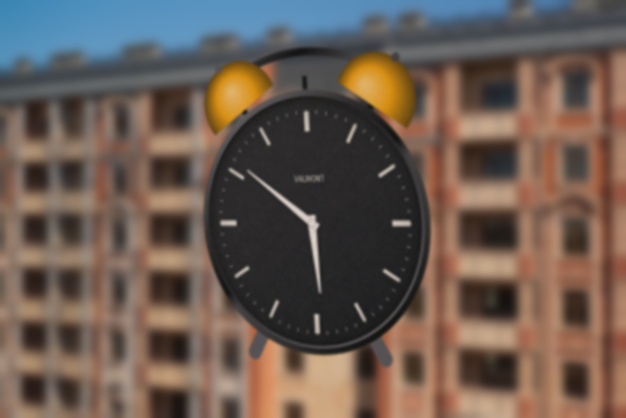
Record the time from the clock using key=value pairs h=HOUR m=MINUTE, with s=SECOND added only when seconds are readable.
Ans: h=5 m=51
